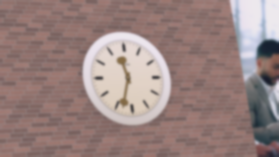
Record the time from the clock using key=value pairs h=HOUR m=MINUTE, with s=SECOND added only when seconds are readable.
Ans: h=11 m=33
